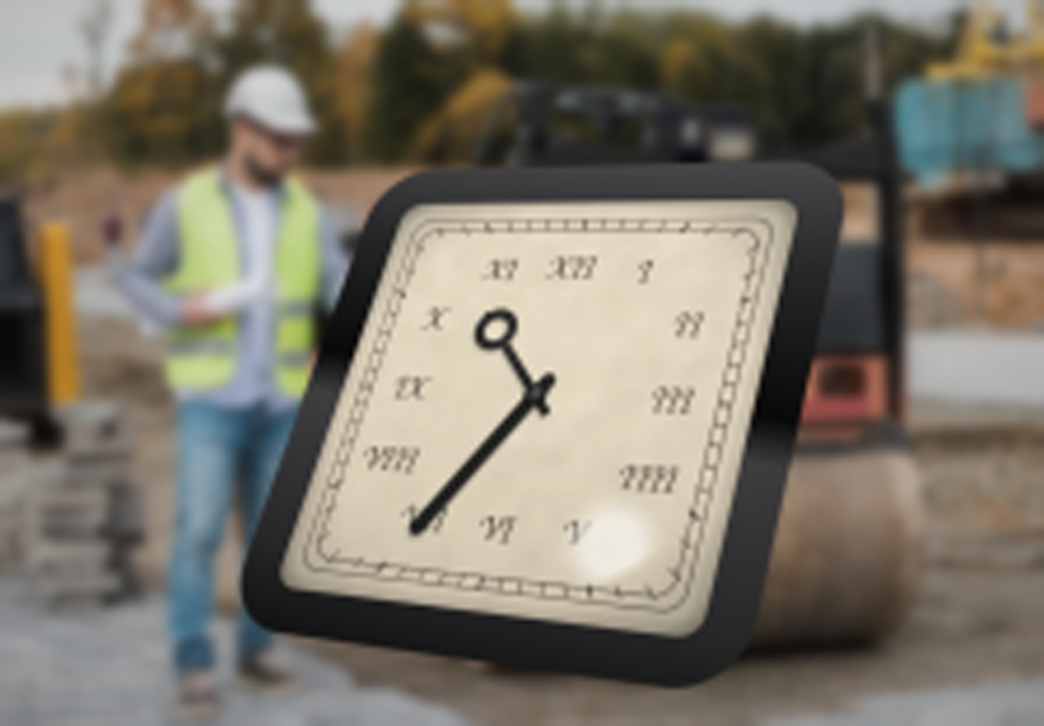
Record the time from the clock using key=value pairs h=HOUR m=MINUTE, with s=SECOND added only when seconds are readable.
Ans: h=10 m=35
